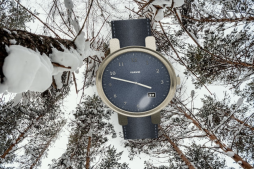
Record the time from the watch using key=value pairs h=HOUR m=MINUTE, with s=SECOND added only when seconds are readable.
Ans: h=3 m=48
